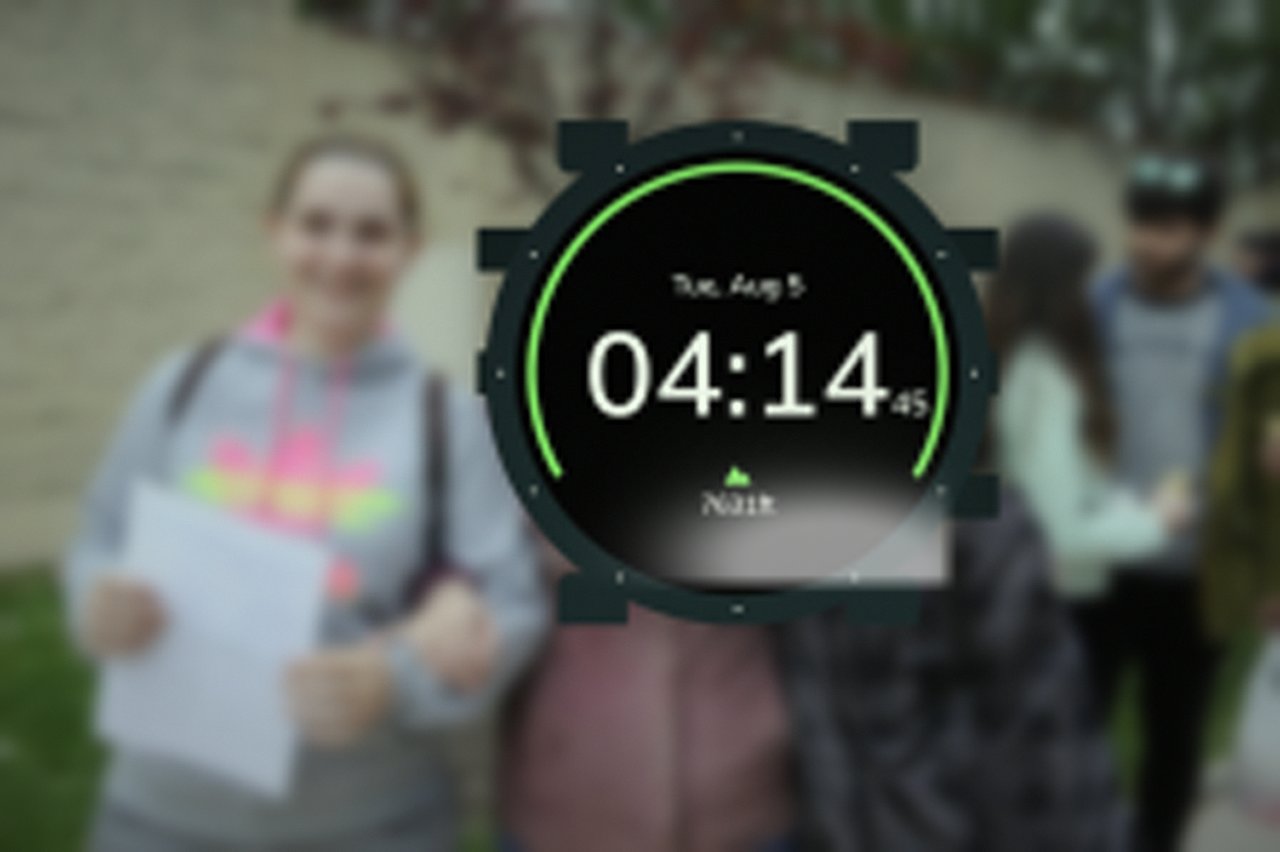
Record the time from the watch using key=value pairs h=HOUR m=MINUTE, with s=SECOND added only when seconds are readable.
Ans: h=4 m=14
